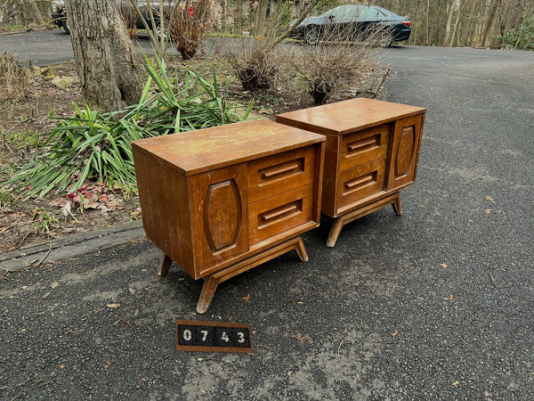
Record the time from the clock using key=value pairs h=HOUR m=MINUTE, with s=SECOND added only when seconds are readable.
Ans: h=7 m=43
